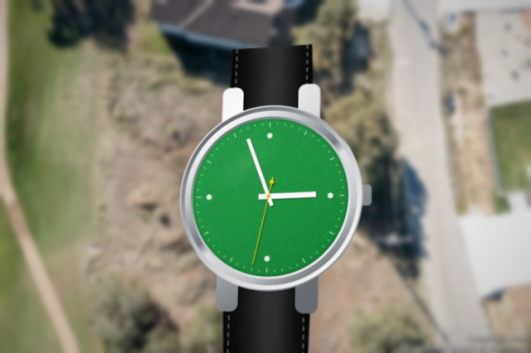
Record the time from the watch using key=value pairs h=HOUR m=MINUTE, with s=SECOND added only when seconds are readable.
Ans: h=2 m=56 s=32
